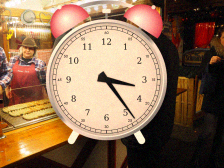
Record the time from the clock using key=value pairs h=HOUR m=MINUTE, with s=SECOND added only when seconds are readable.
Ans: h=3 m=24
